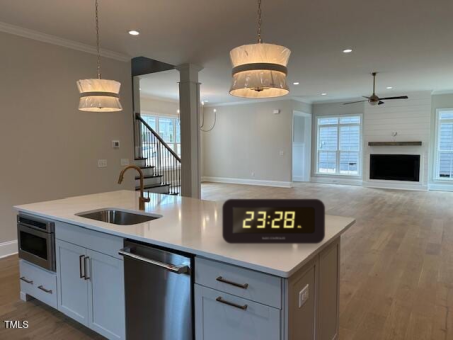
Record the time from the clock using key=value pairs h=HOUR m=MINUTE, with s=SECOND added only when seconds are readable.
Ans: h=23 m=28
